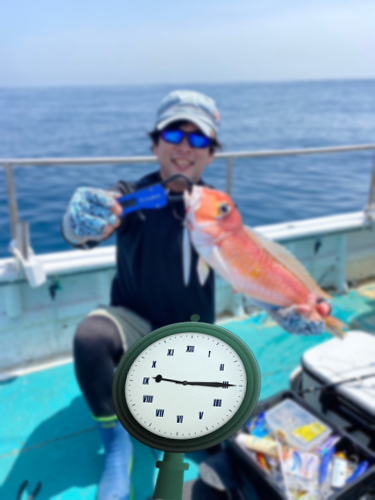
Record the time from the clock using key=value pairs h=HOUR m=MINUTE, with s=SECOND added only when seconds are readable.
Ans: h=9 m=15
